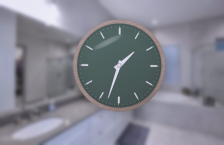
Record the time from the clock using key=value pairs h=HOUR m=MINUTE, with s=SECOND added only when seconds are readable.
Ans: h=1 m=33
